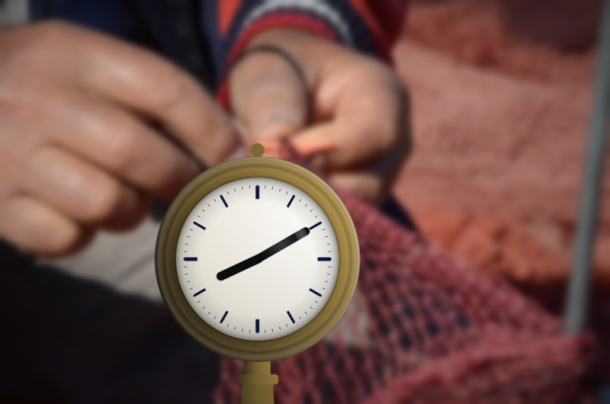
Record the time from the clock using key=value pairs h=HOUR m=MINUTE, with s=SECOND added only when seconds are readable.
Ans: h=8 m=10
